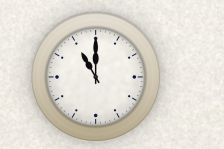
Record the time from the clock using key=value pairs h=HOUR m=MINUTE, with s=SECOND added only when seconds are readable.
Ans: h=11 m=0
